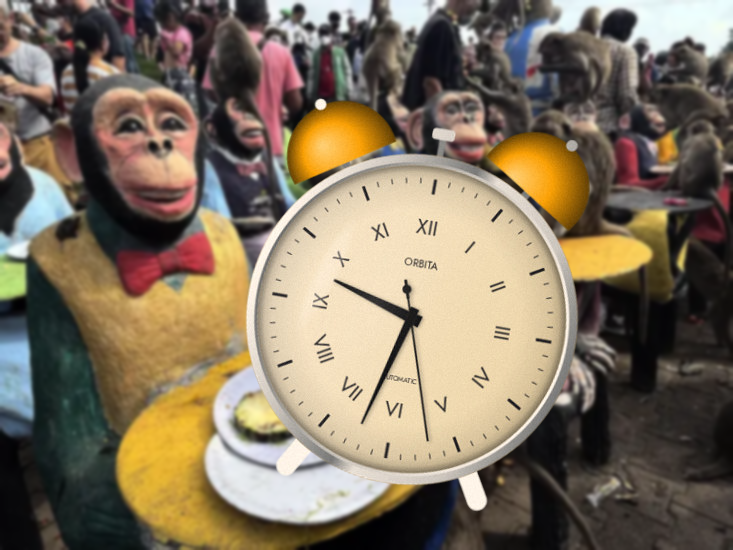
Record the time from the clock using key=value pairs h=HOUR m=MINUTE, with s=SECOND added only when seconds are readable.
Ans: h=9 m=32 s=27
